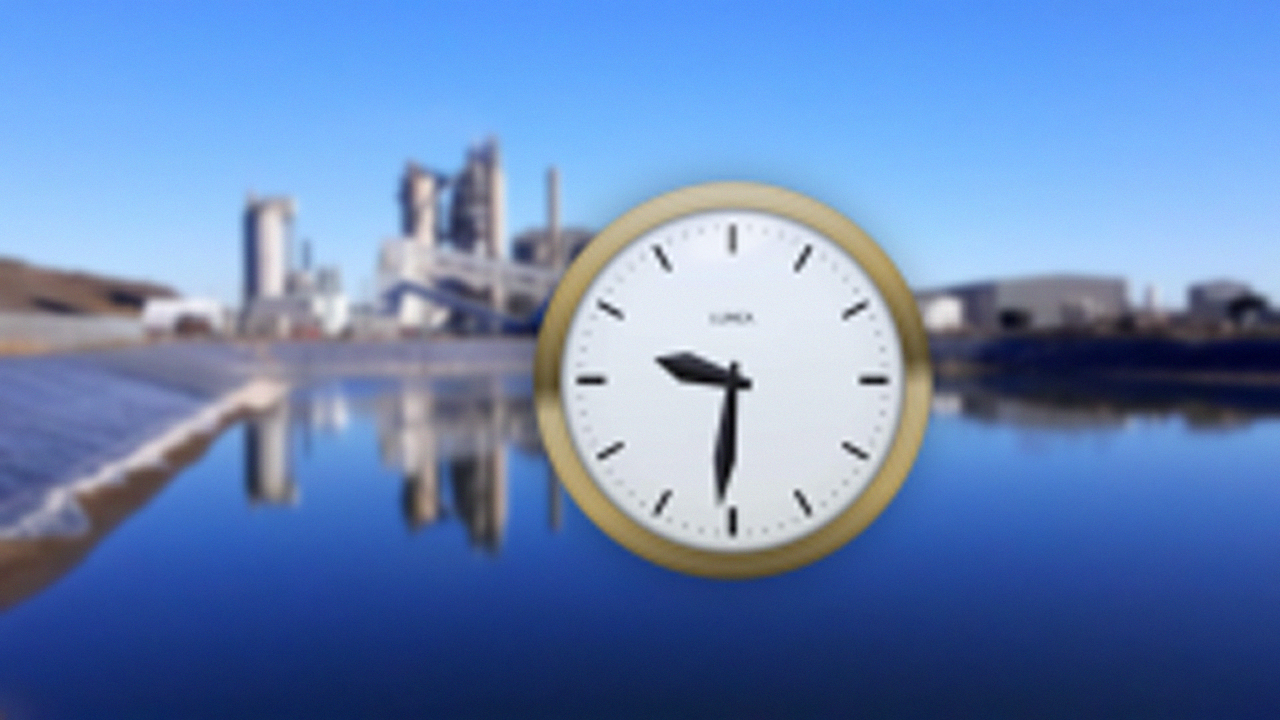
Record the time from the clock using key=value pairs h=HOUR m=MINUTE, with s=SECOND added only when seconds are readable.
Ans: h=9 m=31
